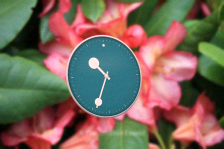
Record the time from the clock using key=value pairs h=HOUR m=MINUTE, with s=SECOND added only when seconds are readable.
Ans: h=10 m=34
